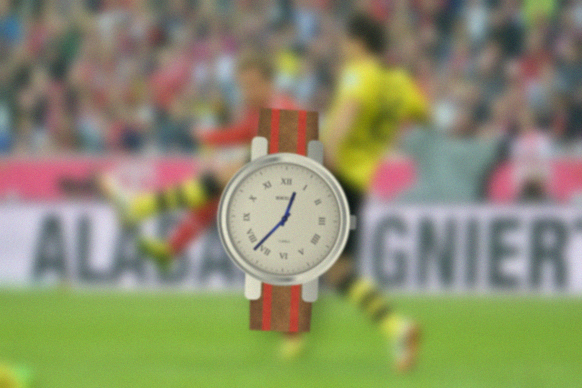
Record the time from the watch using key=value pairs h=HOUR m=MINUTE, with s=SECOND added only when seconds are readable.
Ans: h=12 m=37
